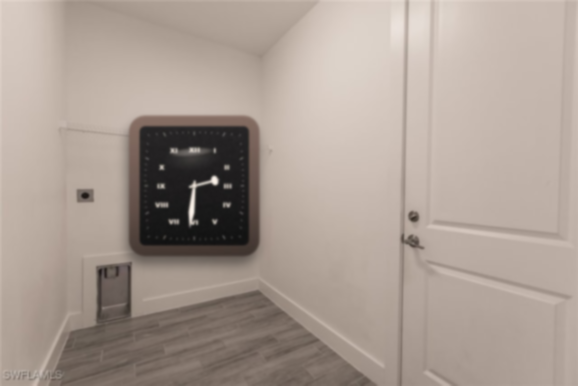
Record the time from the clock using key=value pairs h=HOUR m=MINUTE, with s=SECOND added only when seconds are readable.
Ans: h=2 m=31
